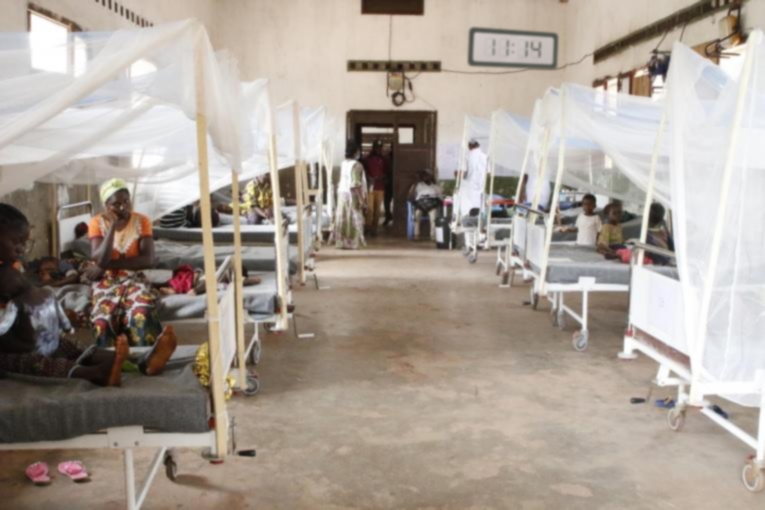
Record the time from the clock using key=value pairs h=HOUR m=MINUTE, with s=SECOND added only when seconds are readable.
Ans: h=11 m=14
